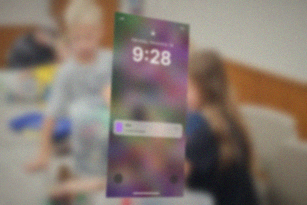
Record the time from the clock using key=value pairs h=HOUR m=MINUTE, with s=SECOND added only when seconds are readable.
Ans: h=9 m=28
